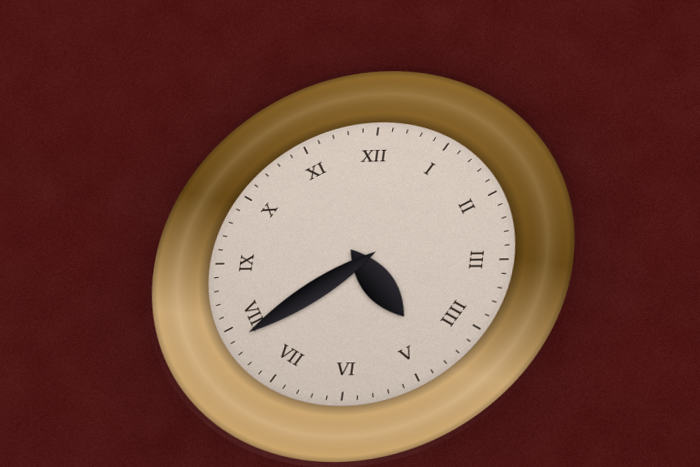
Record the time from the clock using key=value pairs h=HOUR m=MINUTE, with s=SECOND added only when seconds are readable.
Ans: h=4 m=39
